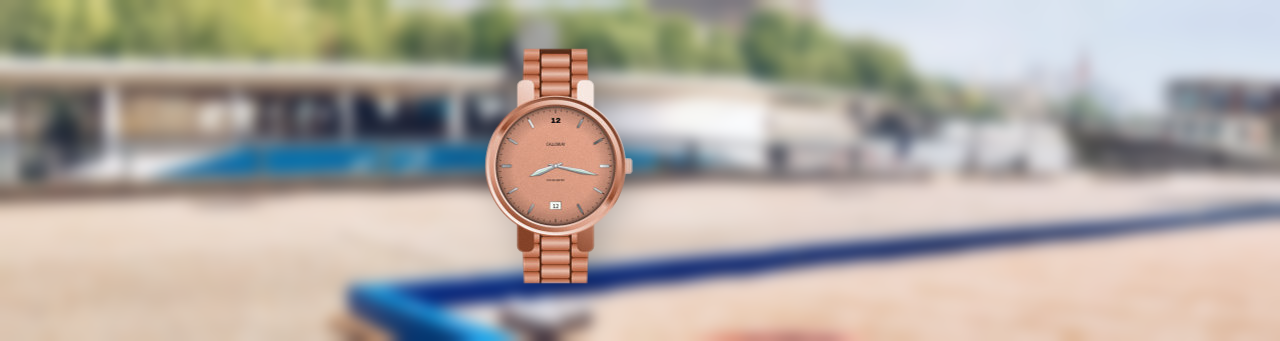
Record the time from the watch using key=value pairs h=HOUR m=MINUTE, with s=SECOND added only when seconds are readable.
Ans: h=8 m=17
